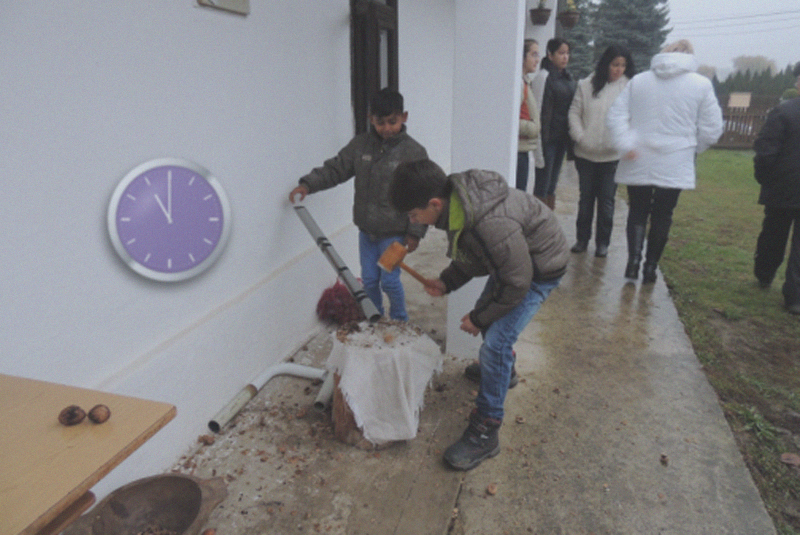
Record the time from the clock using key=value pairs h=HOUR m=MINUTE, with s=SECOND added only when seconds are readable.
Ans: h=11 m=0
